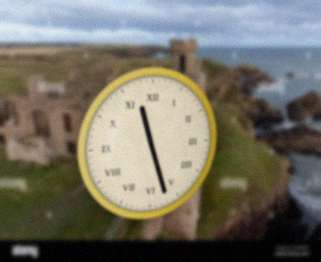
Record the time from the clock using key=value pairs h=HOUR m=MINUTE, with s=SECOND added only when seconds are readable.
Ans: h=11 m=27
